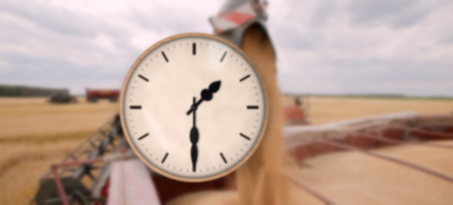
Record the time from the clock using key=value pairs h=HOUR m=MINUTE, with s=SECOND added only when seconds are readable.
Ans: h=1 m=30
